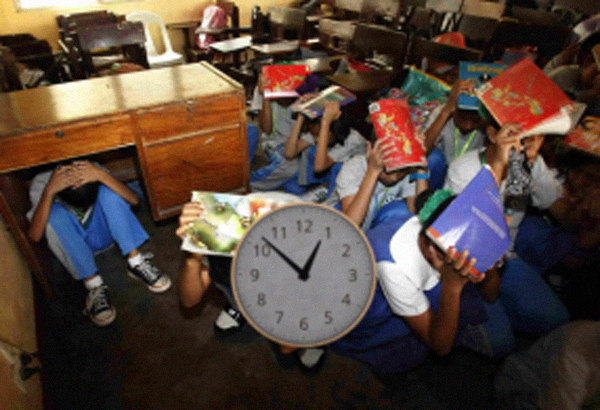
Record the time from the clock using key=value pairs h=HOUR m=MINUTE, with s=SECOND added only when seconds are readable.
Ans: h=12 m=52
